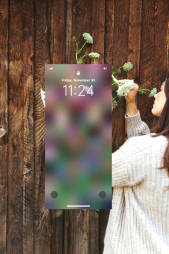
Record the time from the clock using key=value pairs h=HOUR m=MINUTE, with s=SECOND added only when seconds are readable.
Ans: h=11 m=24
